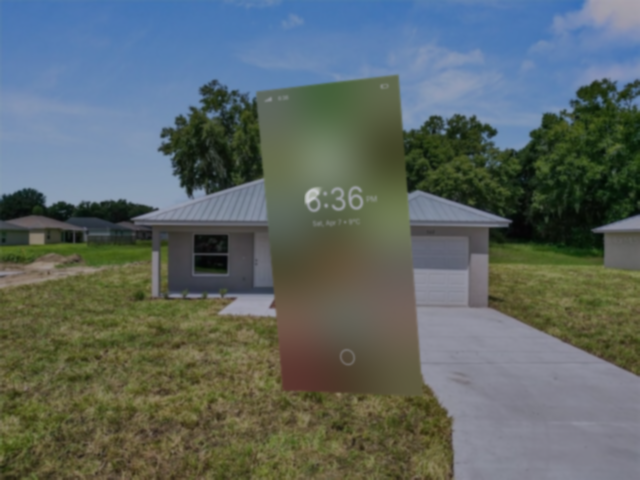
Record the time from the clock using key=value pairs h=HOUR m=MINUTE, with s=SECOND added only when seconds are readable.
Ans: h=6 m=36
